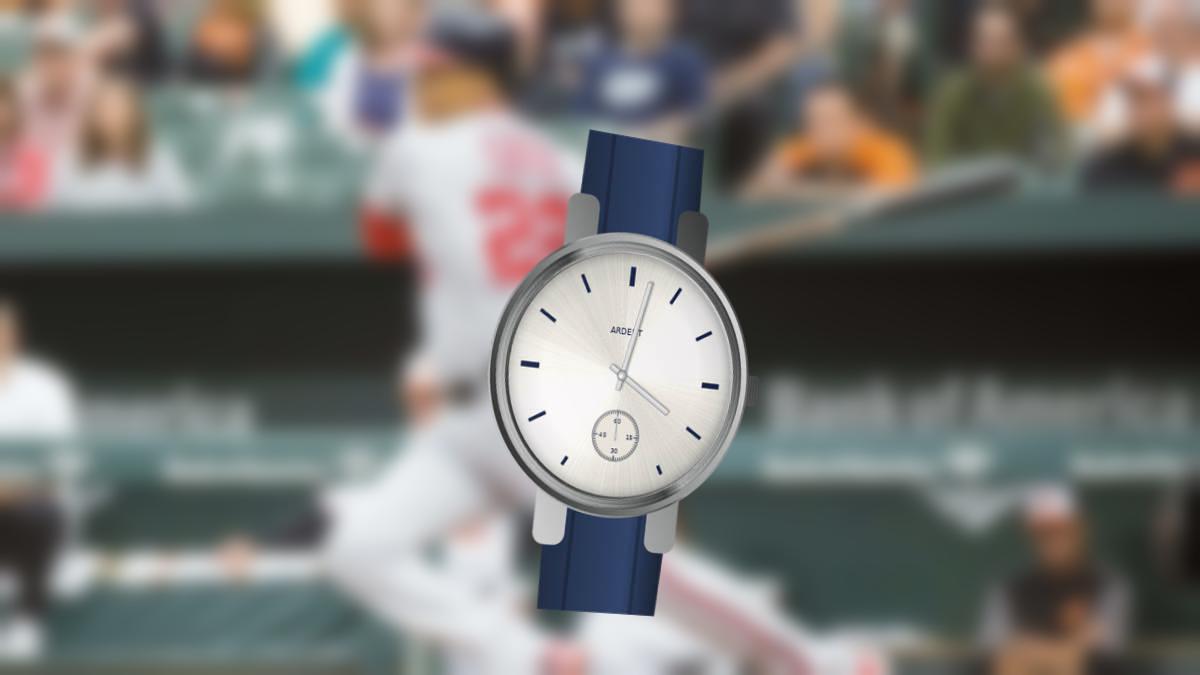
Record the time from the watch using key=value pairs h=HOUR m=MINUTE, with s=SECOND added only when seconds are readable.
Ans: h=4 m=2
